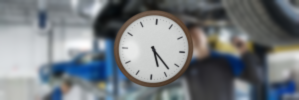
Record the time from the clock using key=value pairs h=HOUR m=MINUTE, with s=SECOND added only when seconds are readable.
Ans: h=5 m=23
